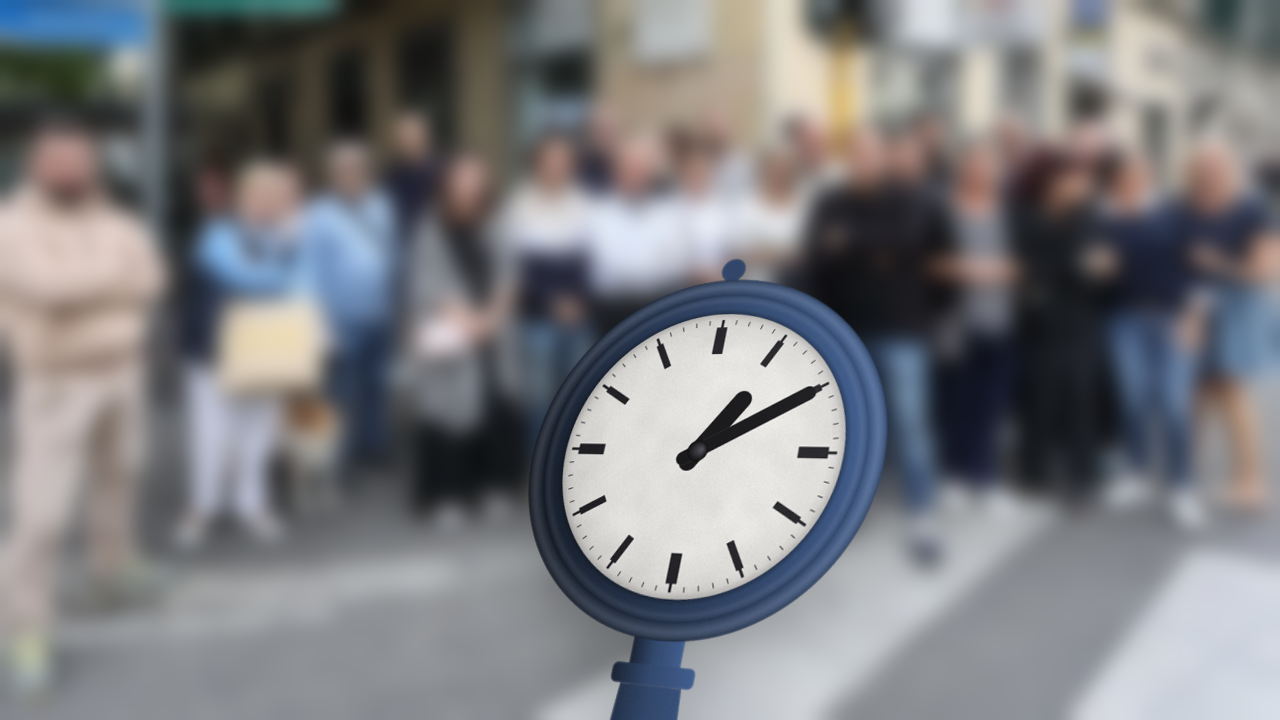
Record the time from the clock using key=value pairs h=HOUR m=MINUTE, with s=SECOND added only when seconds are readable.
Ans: h=1 m=10
